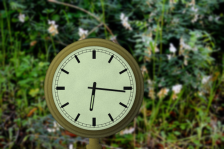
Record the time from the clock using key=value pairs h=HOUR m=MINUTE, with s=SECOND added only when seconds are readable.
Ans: h=6 m=16
